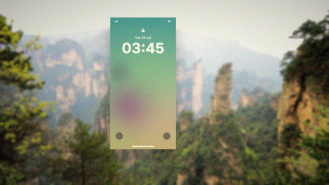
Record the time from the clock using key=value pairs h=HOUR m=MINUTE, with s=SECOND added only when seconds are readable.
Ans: h=3 m=45
